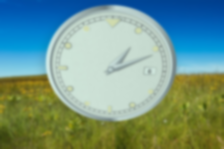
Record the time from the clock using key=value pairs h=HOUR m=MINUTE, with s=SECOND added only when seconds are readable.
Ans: h=1 m=11
